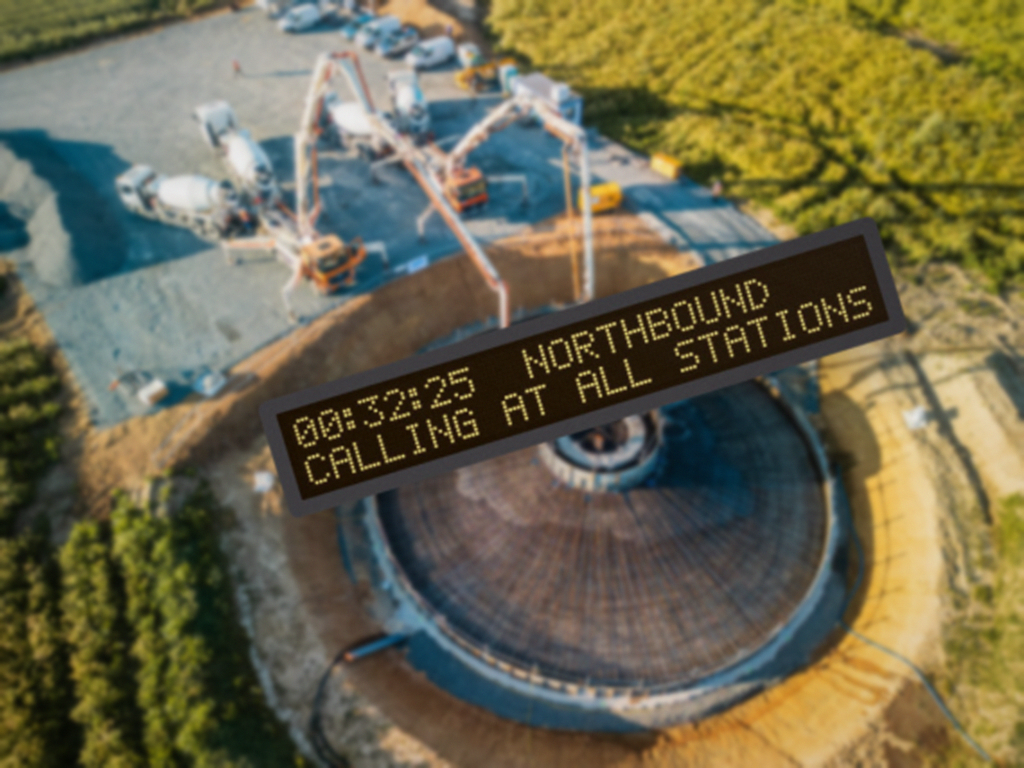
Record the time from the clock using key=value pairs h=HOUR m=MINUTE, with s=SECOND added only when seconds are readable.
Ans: h=0 m=32 s=25
